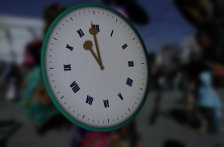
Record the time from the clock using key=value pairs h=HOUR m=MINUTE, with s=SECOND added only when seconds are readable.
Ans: h=10 m=59
